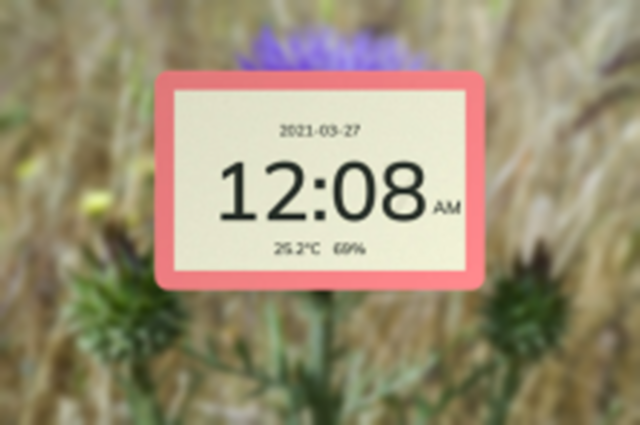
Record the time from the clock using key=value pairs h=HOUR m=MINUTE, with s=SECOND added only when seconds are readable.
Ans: h=12 m=8
